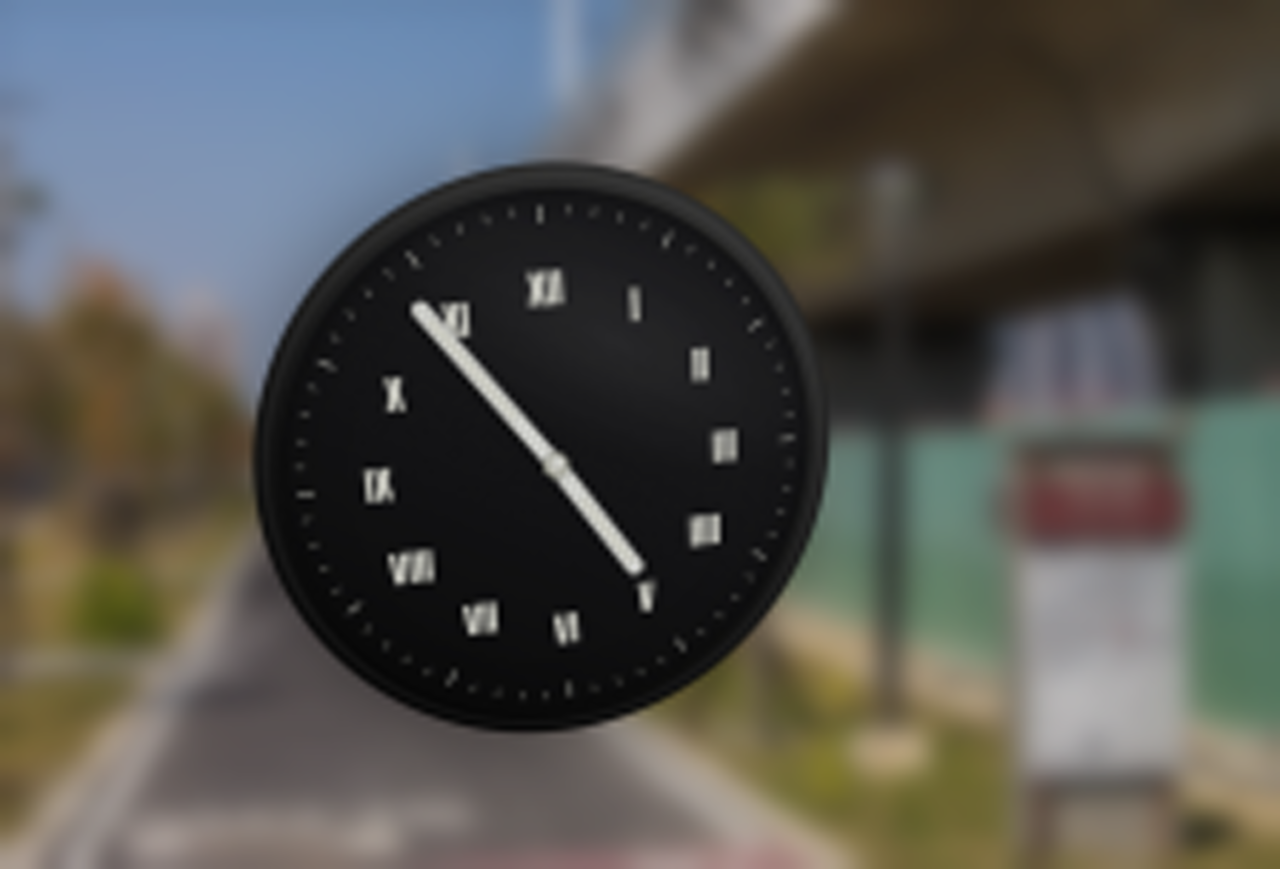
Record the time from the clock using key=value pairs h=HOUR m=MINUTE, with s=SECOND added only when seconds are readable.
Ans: h=4 m=54
